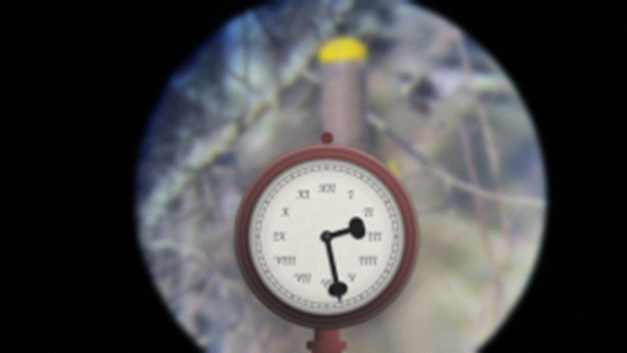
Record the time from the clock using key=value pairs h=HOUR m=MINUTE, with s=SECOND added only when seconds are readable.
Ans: h=2 m=28
